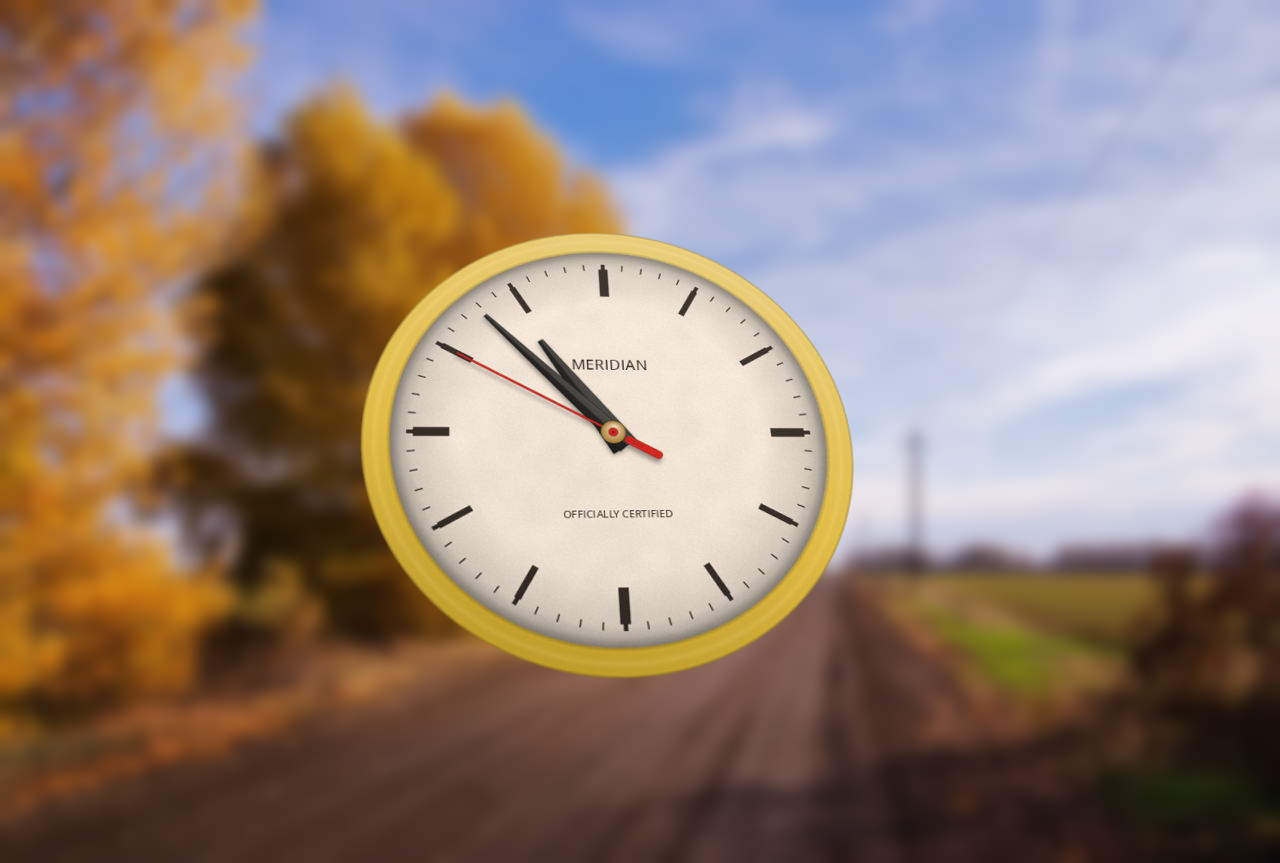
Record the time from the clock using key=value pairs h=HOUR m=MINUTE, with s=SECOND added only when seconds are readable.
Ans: h=10 m=52 s=50
